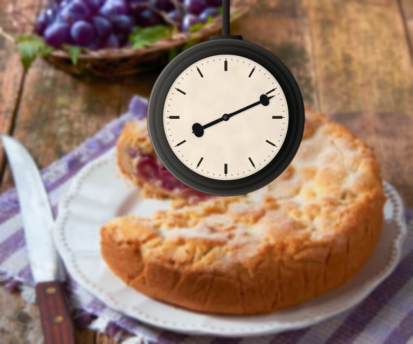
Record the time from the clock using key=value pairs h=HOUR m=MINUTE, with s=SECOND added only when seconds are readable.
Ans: h=8 m=11
